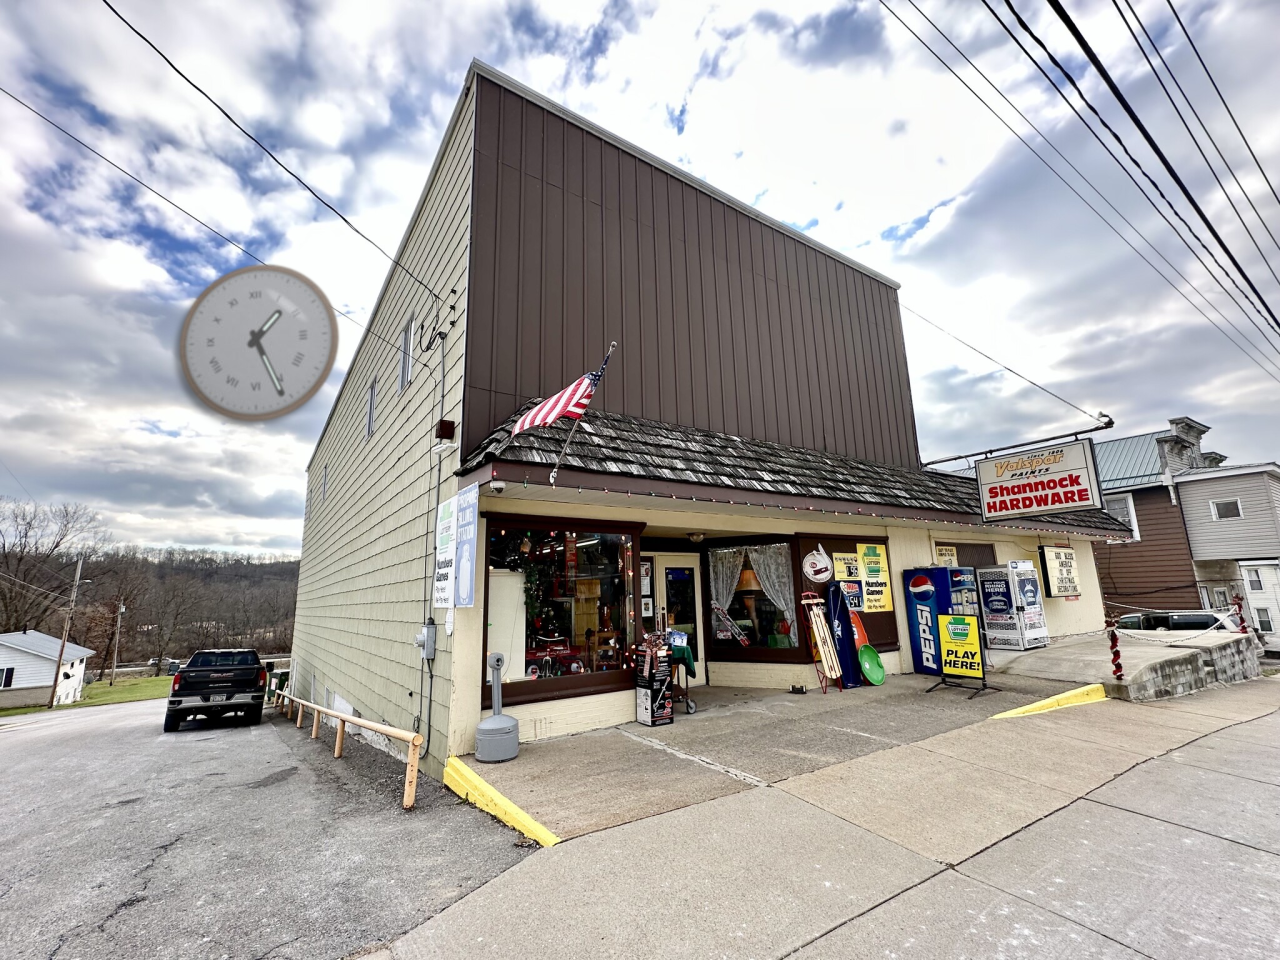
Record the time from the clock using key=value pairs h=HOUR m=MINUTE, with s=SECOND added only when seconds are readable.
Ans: h=1 m=26
